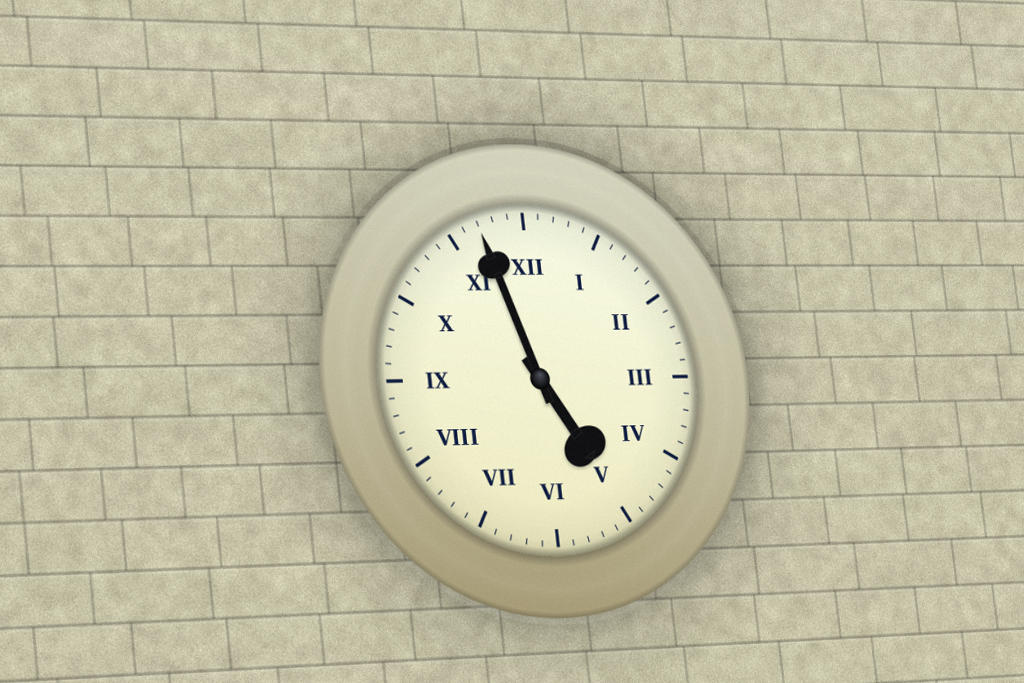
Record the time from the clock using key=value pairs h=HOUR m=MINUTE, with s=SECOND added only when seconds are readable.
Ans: h=4 m=57
